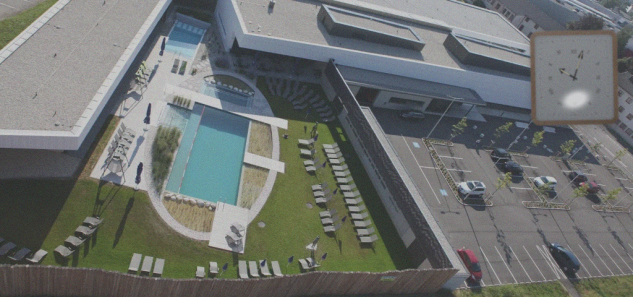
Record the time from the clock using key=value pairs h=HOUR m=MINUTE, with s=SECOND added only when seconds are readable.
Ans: h=10 m=3
